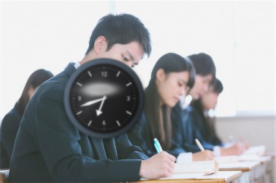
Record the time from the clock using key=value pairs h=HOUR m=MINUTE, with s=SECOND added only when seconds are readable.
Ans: h=6 m=42
